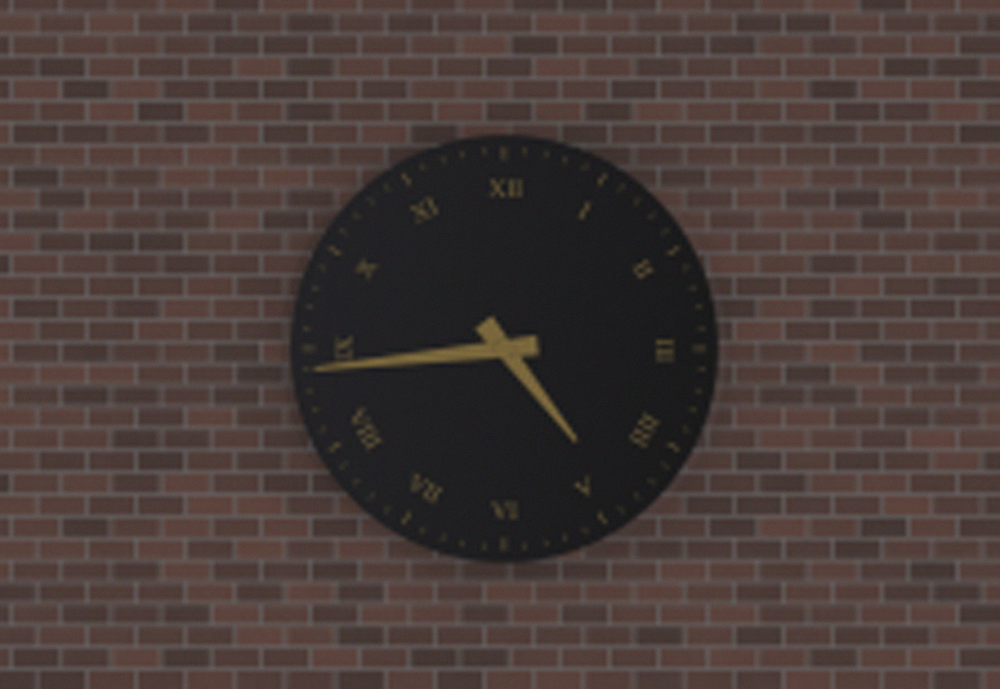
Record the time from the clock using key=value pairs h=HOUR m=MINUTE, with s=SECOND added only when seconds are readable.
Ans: h=4 m=44
